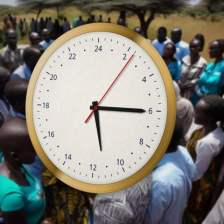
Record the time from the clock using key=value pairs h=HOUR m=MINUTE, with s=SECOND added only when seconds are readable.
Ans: h=11 m=15 s=6
